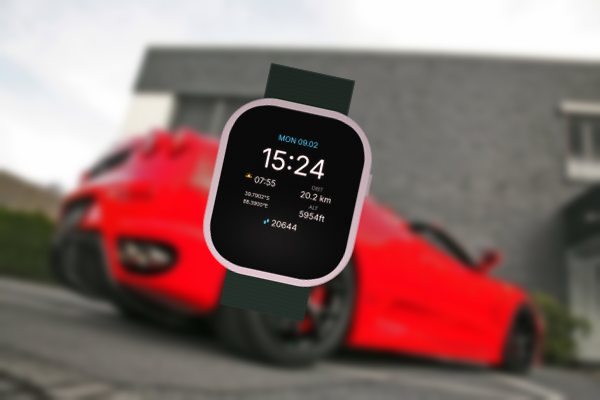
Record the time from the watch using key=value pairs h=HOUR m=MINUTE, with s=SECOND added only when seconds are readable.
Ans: h=15 m=24
